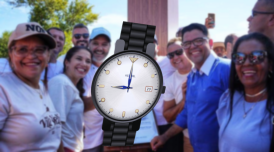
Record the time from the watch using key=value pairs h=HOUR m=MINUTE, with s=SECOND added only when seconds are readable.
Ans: h=9 m=0
